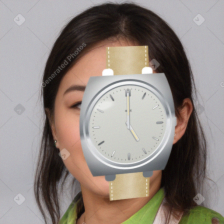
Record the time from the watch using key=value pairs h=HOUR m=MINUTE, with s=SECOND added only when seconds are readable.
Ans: h=5 m=0
